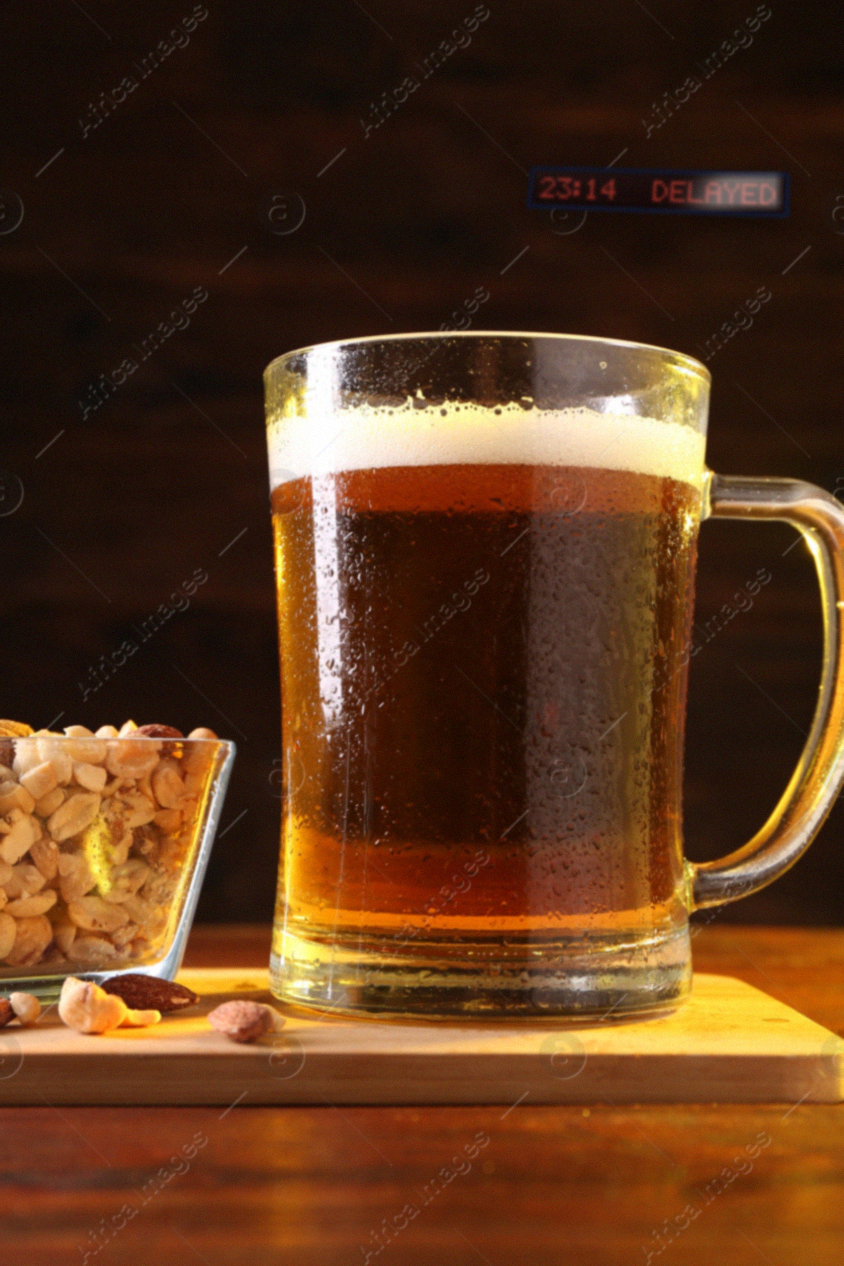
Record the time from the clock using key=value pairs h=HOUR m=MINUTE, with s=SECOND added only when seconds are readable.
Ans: h=23 m=14
